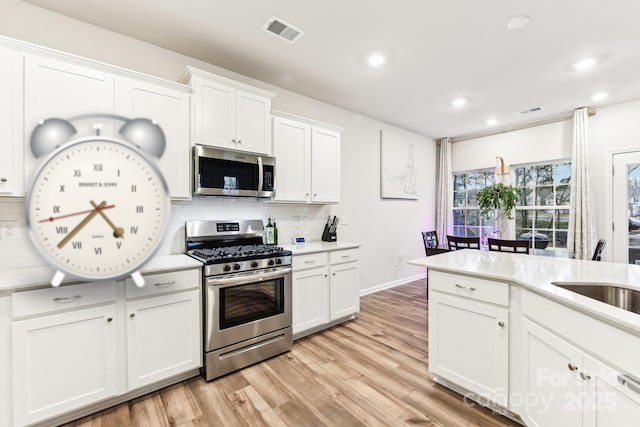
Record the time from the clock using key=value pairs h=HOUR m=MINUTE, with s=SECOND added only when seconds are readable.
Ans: h=4 m=37 s=43
